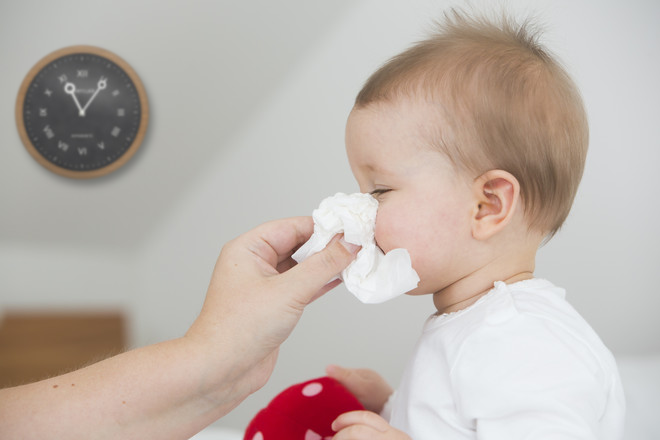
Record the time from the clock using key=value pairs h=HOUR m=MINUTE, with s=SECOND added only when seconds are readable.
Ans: h=11 m=6
